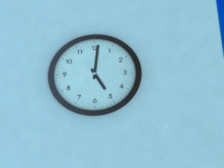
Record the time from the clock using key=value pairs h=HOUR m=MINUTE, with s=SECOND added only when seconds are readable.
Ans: h=5 m=1
